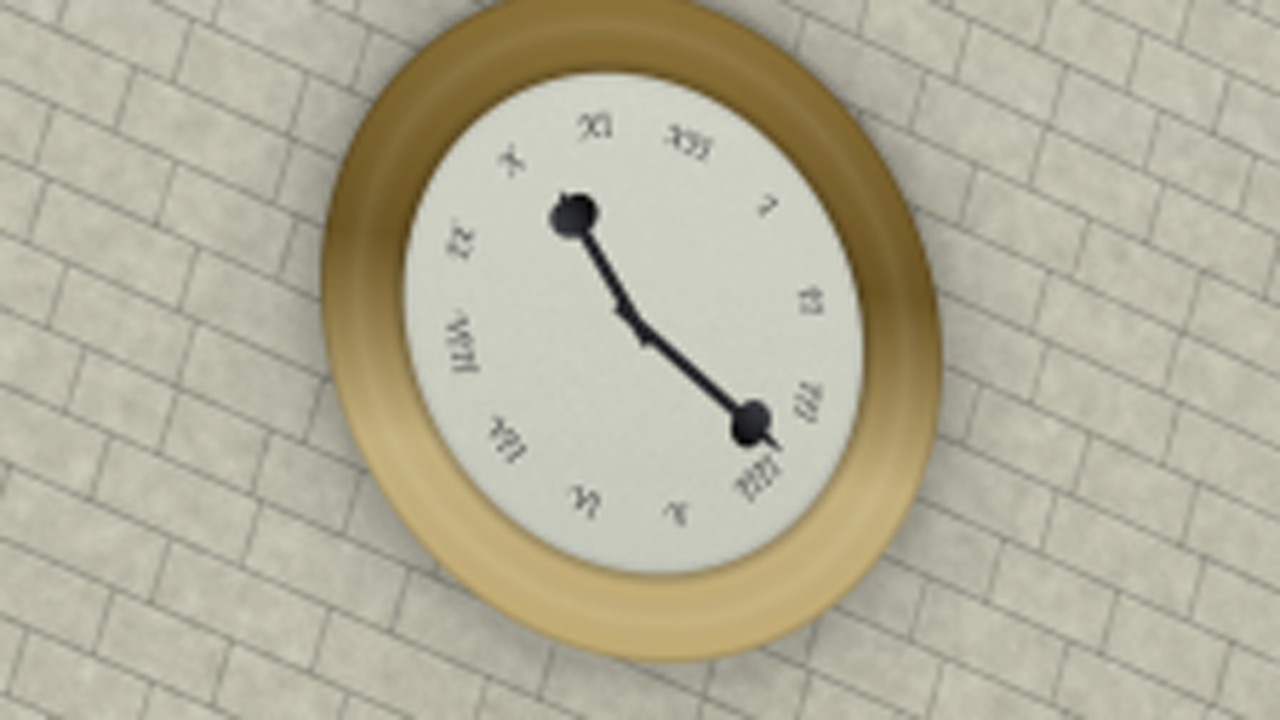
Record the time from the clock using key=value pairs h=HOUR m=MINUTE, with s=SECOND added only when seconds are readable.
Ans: h=10 m=18
